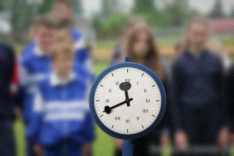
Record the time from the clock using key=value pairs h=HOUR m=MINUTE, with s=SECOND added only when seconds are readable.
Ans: h=11 m=41
